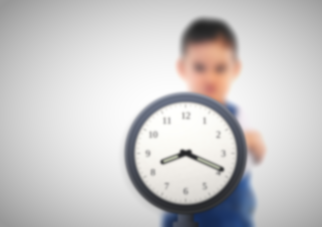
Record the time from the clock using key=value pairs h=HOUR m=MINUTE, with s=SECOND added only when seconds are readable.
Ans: h=8 m=19
